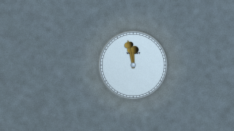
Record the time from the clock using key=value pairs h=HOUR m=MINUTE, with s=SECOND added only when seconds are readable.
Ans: h=11 m=58
